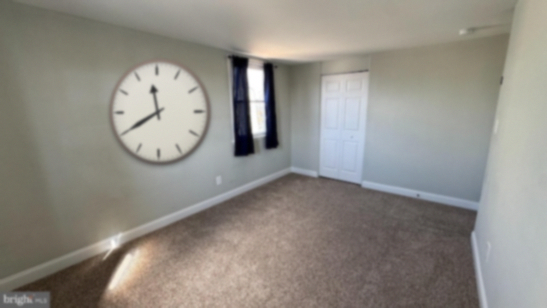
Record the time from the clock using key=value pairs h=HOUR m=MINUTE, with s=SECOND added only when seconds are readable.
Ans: h=11 m=40
